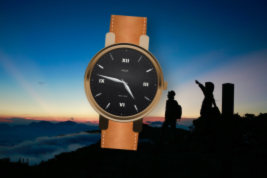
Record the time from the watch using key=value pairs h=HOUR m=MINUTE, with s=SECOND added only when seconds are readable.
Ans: h=4 m=47
